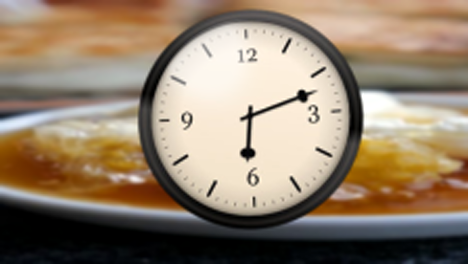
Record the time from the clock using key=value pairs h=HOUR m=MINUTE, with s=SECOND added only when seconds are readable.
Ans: h=6 m=12
